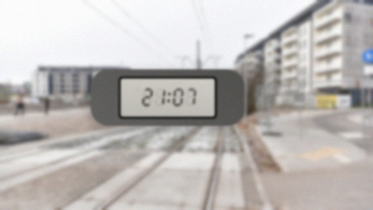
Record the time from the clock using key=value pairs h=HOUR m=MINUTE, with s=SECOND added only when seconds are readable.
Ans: h=21 m=7
